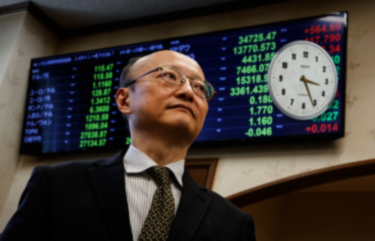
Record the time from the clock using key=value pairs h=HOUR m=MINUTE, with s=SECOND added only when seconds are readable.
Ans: h=3 m=26
